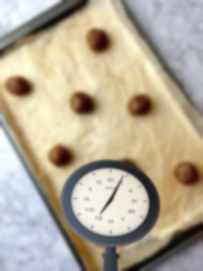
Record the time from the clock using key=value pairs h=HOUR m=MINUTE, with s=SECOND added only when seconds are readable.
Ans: h=7 m=4
